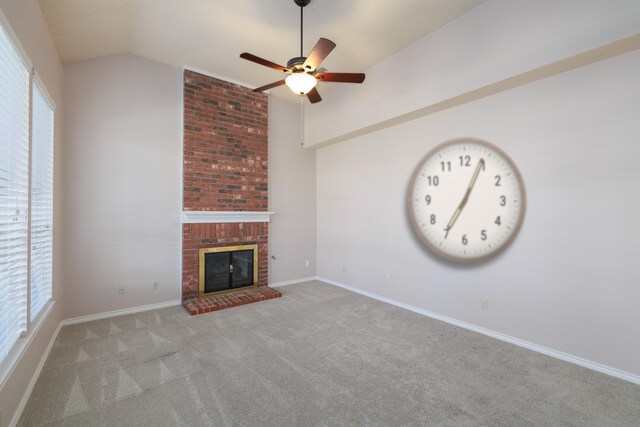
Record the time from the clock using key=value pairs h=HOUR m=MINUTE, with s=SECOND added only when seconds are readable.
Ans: h=7 m=4
